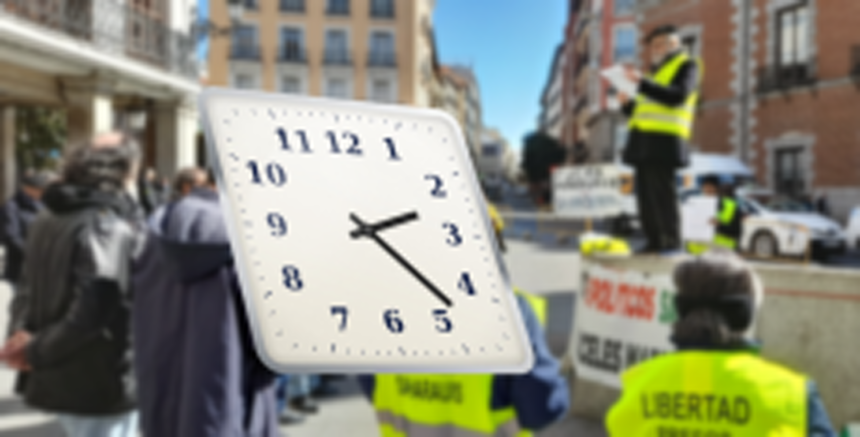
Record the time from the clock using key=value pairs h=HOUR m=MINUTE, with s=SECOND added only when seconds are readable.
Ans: h=2 m=23
